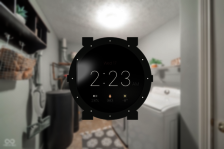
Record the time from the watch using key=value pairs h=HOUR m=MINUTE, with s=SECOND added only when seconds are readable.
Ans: h=2 m=23
